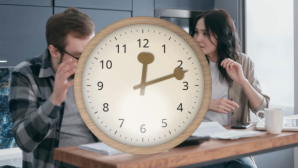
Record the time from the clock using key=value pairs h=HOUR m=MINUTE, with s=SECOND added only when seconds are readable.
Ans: h=12 m=12
